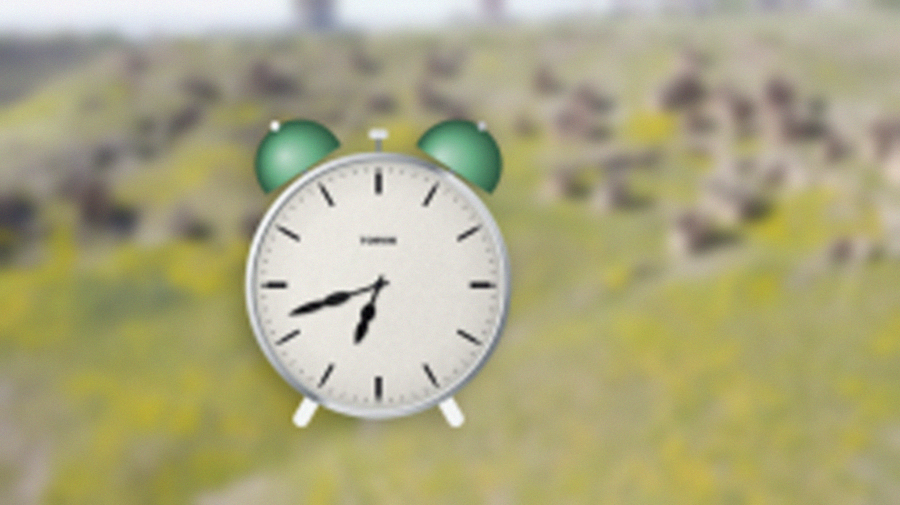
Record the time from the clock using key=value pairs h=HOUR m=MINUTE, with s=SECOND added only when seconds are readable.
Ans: h=6 m=42
